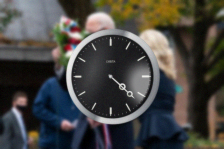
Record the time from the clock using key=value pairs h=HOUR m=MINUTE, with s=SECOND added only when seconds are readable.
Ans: h=4 m=22
